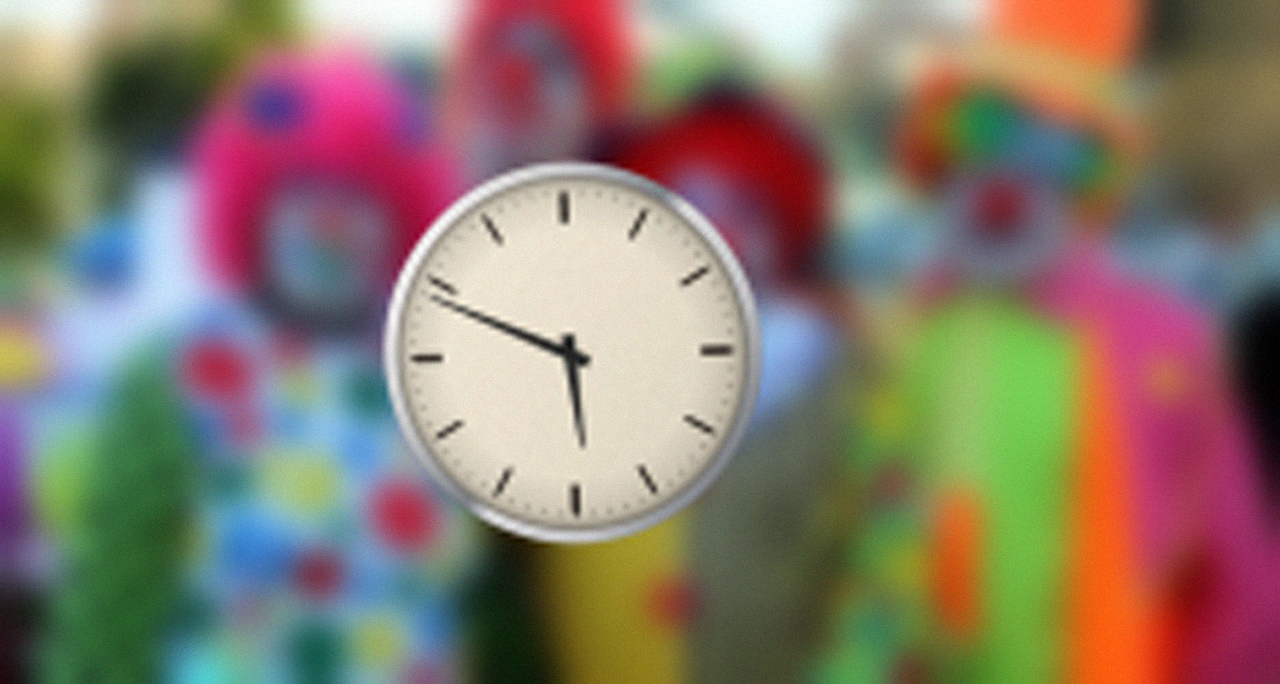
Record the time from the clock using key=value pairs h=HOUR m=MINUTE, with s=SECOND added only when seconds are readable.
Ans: h=5 m=49
